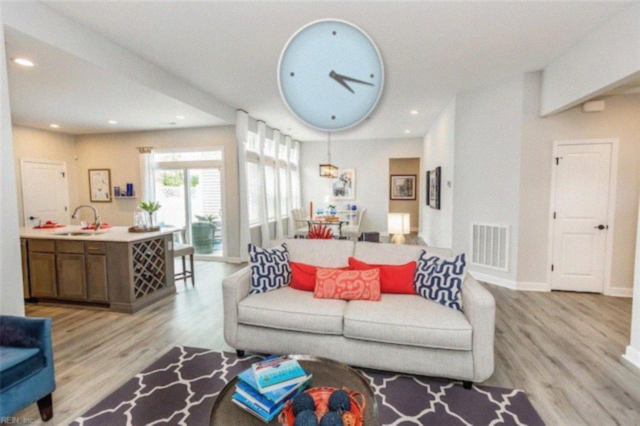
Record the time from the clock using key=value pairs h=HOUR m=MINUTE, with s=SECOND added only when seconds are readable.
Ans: h=4 m=17
